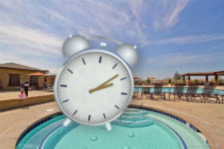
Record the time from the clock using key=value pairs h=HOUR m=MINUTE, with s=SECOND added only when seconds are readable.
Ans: h=2 m=8
